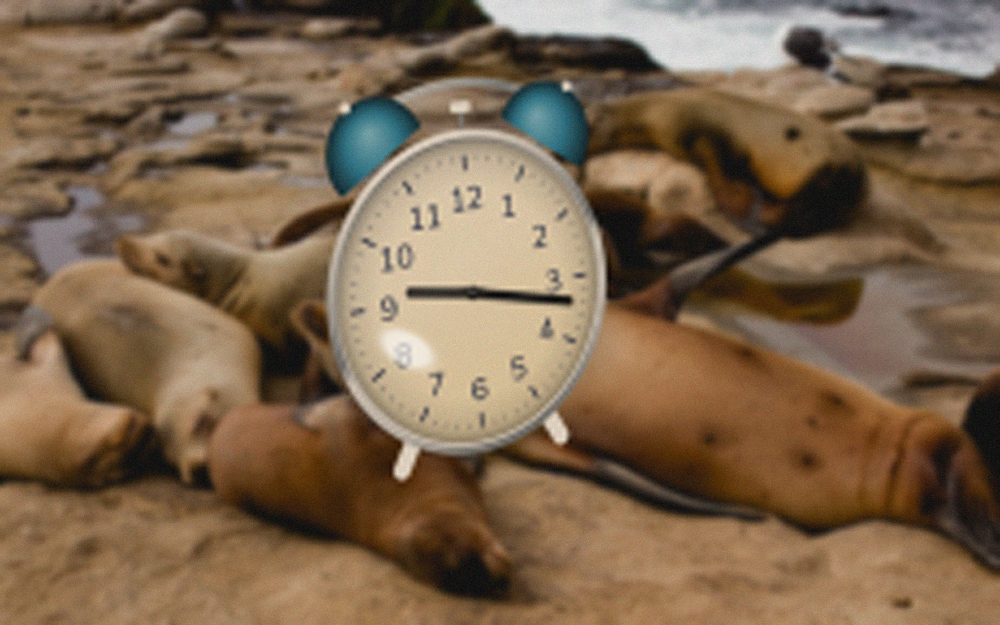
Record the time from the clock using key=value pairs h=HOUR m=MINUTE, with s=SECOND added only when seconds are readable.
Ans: h=9 m=17
